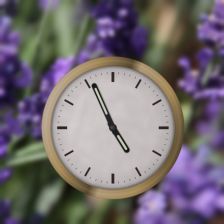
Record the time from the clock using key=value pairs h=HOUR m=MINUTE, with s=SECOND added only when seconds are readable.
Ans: h=4 m=56
